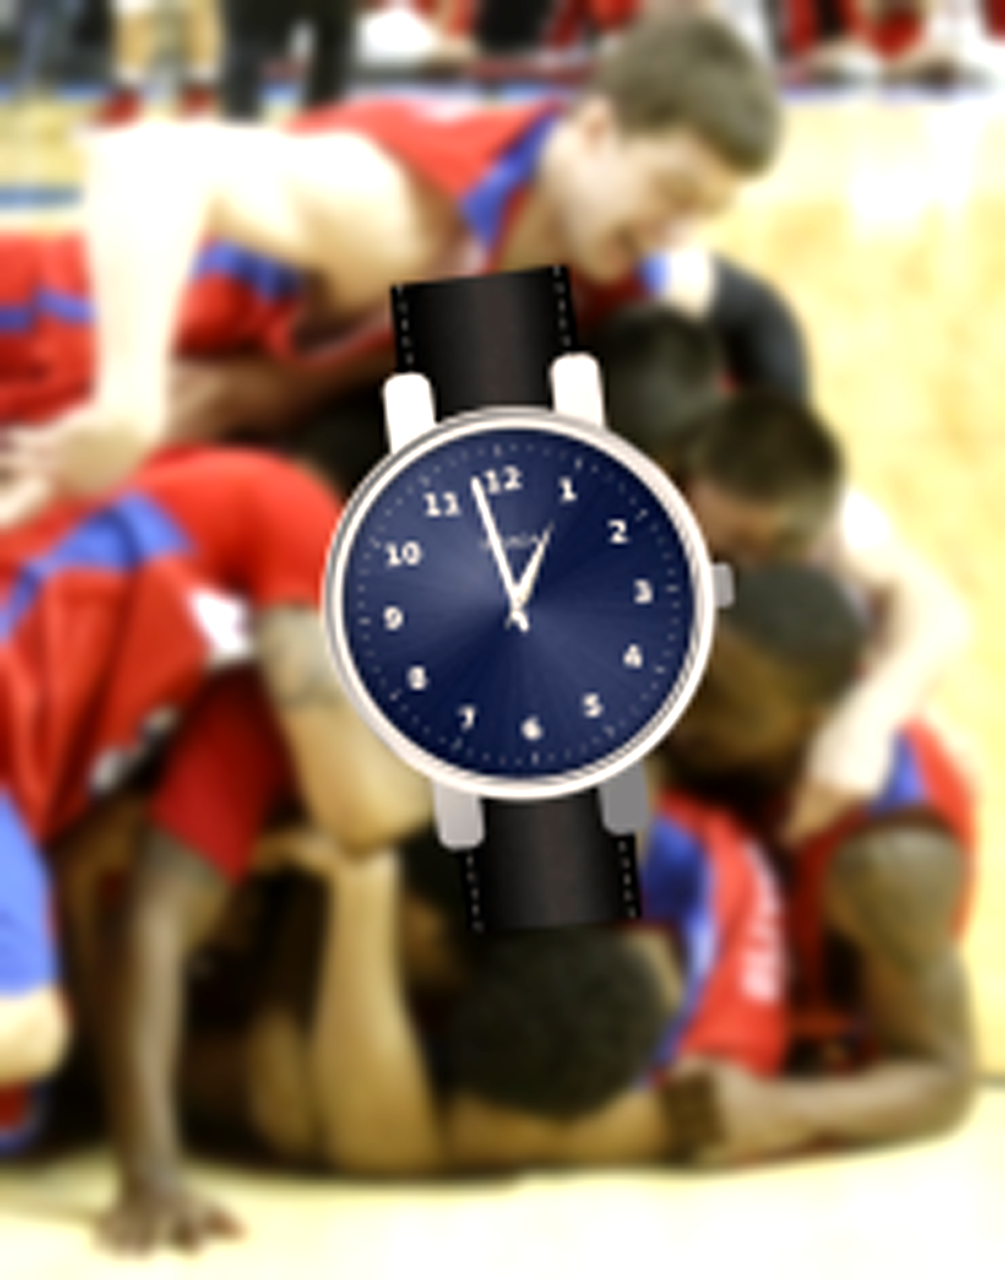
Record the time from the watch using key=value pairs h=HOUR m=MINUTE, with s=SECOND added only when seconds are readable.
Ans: h=12 m=58
